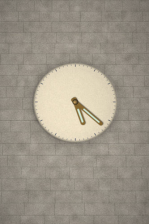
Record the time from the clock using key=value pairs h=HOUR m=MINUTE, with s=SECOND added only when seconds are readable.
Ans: h=5 m=22
